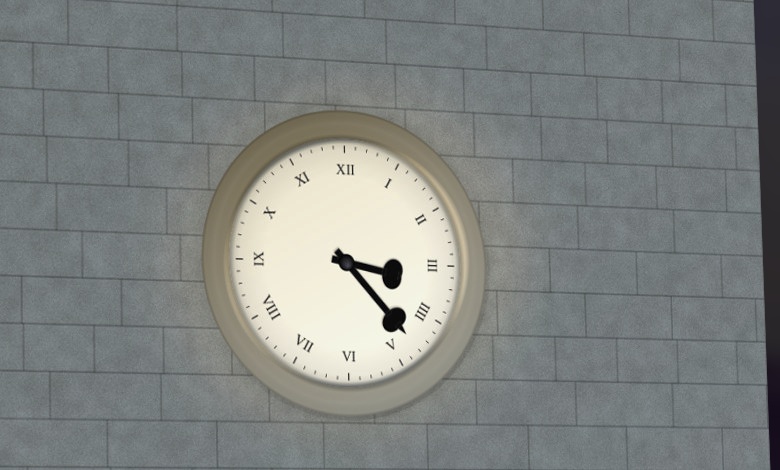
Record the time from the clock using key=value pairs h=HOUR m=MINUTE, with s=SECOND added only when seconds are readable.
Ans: h=3 m=23
